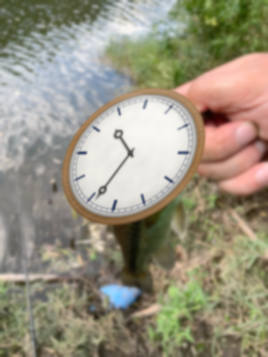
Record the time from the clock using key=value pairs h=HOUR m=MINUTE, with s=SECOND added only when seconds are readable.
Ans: h=10 m=34
